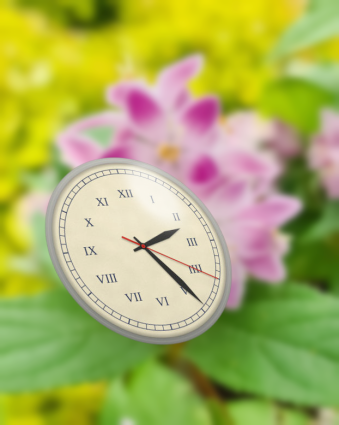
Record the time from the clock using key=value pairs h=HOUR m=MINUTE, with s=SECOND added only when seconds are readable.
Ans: h=2 m=24 s=20
